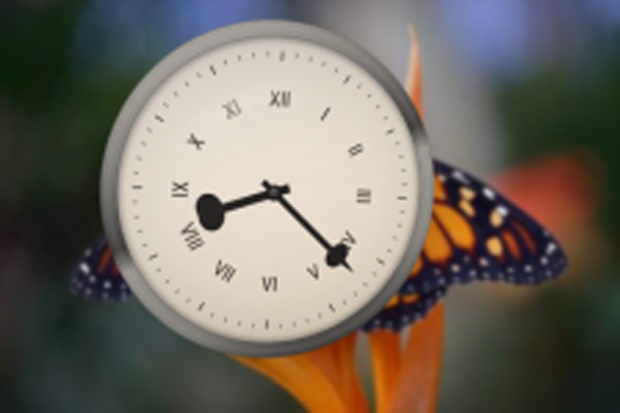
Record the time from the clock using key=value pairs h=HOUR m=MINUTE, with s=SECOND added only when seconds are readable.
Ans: h=8 m=22
